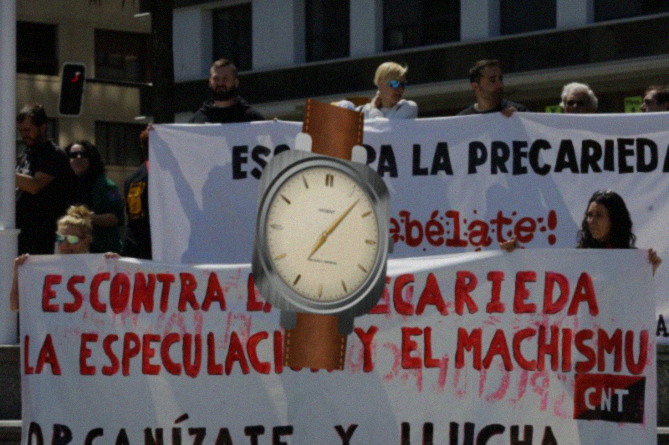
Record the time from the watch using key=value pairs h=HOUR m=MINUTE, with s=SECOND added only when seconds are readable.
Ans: h=7 m=7
